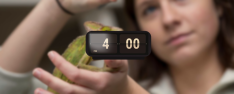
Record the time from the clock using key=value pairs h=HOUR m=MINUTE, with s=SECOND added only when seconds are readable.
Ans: h=4 m=0
